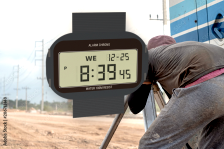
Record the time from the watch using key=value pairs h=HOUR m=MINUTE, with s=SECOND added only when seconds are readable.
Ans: h=8 m=39 s=45
